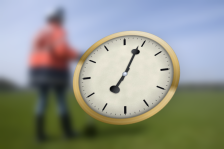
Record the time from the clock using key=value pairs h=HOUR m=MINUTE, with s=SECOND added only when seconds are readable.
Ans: h=7 m=4
